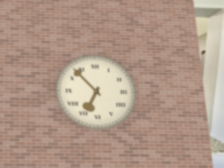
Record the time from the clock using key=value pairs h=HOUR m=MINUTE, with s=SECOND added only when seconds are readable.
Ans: h=6 m=53
